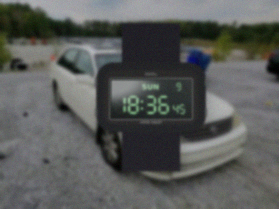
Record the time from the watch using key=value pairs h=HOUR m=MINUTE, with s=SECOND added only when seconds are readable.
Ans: h=18 m=36
